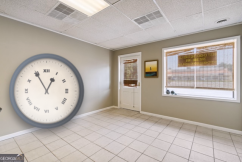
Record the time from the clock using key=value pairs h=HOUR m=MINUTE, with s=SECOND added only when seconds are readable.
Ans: h=12 m=55
